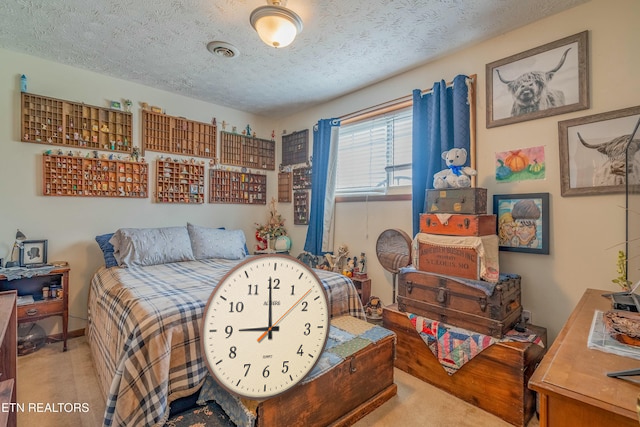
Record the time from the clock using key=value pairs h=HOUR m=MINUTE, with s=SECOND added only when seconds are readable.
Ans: h=8 m=59 s=8
